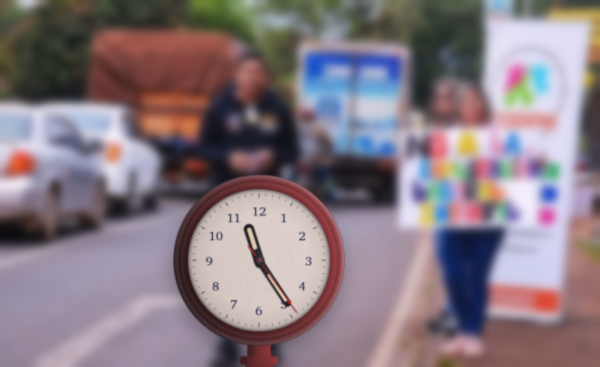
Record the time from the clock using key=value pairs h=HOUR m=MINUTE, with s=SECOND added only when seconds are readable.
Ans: h=11 m=24 s=24
